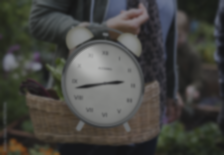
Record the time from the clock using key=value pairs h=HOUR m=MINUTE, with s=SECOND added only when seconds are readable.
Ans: h=2 m=43
